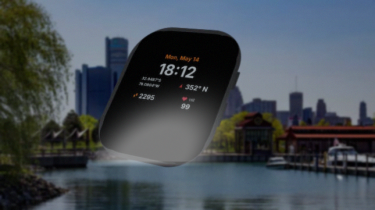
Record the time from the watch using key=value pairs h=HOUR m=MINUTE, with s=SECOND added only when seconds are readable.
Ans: h=18 m=12
